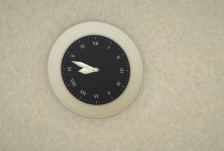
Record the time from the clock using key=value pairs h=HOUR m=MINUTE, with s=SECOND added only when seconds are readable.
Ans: h=8 m=48
